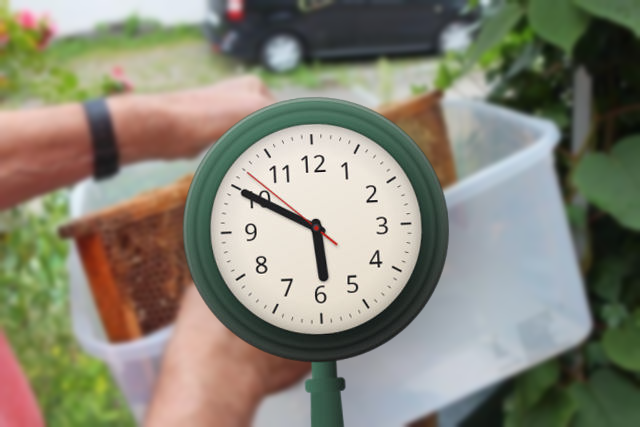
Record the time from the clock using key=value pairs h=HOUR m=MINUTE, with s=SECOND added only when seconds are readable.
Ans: h=5 m=49 s=52
